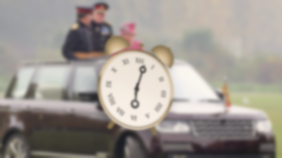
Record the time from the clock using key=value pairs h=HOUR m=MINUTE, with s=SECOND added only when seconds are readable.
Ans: h=6 m=2
